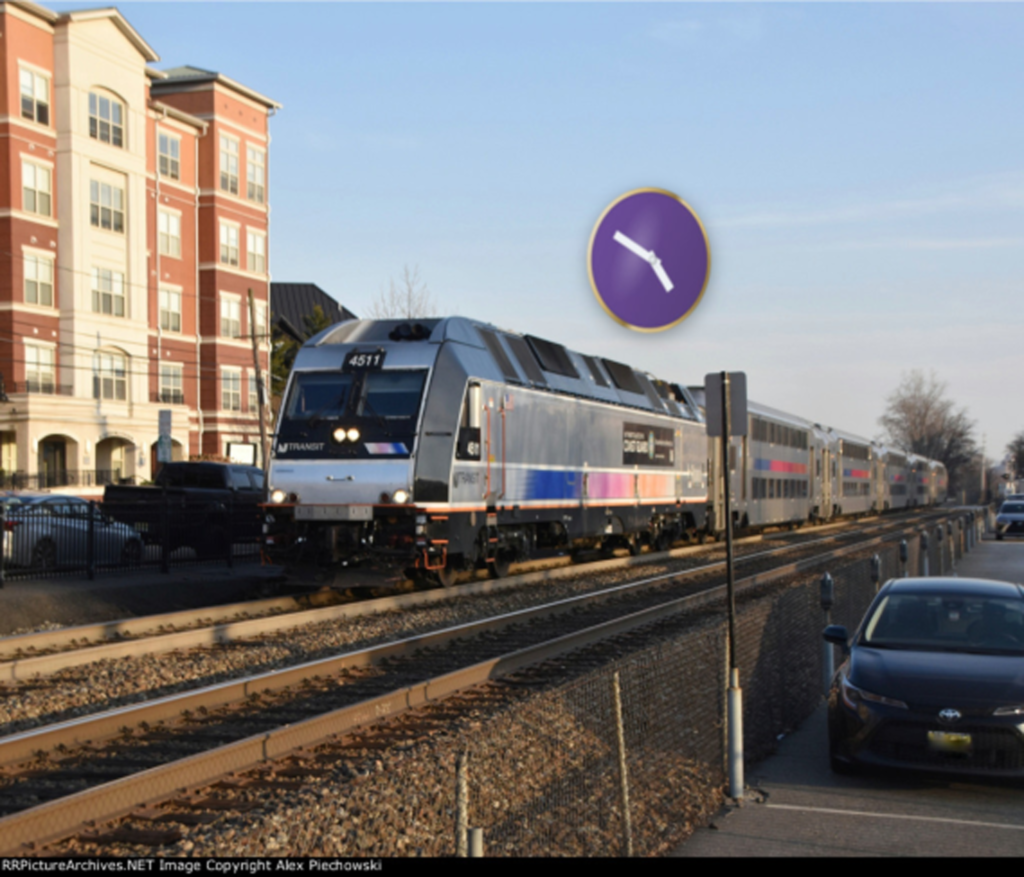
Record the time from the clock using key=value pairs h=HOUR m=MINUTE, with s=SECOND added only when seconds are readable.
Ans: h=4 m=50
